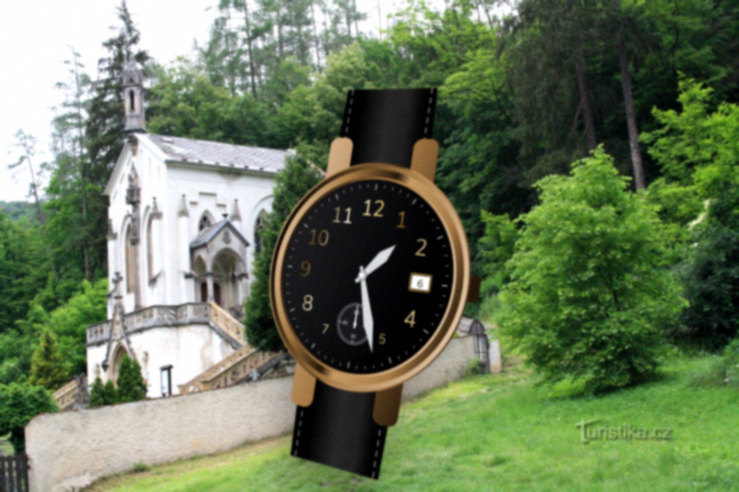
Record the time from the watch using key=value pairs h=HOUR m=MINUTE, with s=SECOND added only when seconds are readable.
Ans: h=1 m=27
